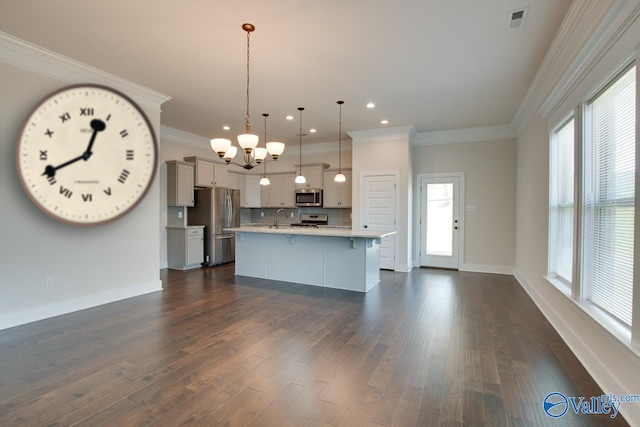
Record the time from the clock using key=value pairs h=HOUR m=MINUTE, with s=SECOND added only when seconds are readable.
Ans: h=12 m=41
